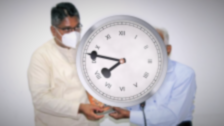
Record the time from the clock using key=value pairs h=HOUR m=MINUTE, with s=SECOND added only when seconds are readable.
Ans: h=7 m=47
